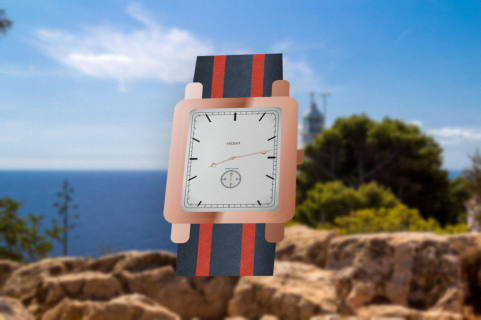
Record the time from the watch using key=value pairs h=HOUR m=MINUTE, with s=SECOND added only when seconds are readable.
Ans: h=8 m=13
